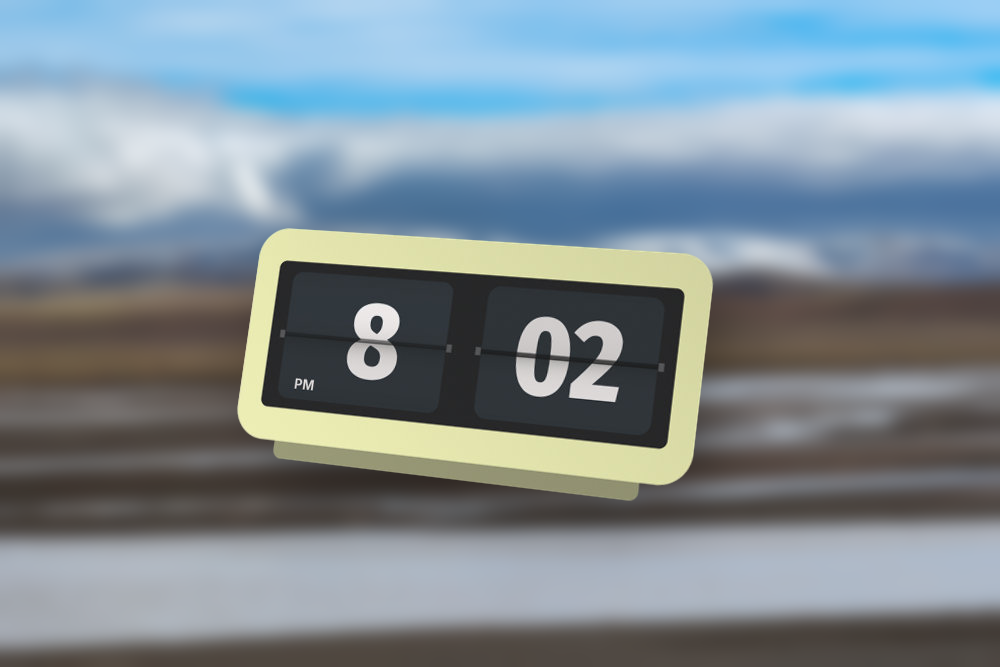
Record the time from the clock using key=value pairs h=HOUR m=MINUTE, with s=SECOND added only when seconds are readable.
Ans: h=8 m=2
